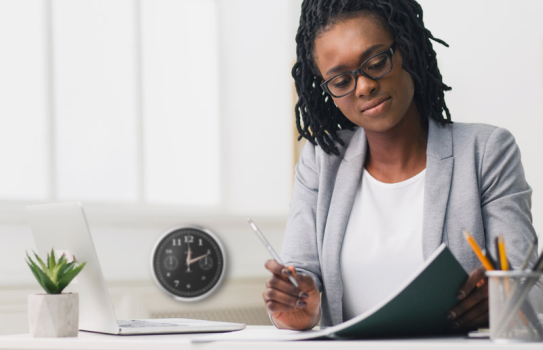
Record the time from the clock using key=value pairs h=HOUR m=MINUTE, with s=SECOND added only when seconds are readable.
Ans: h=12 m=11
